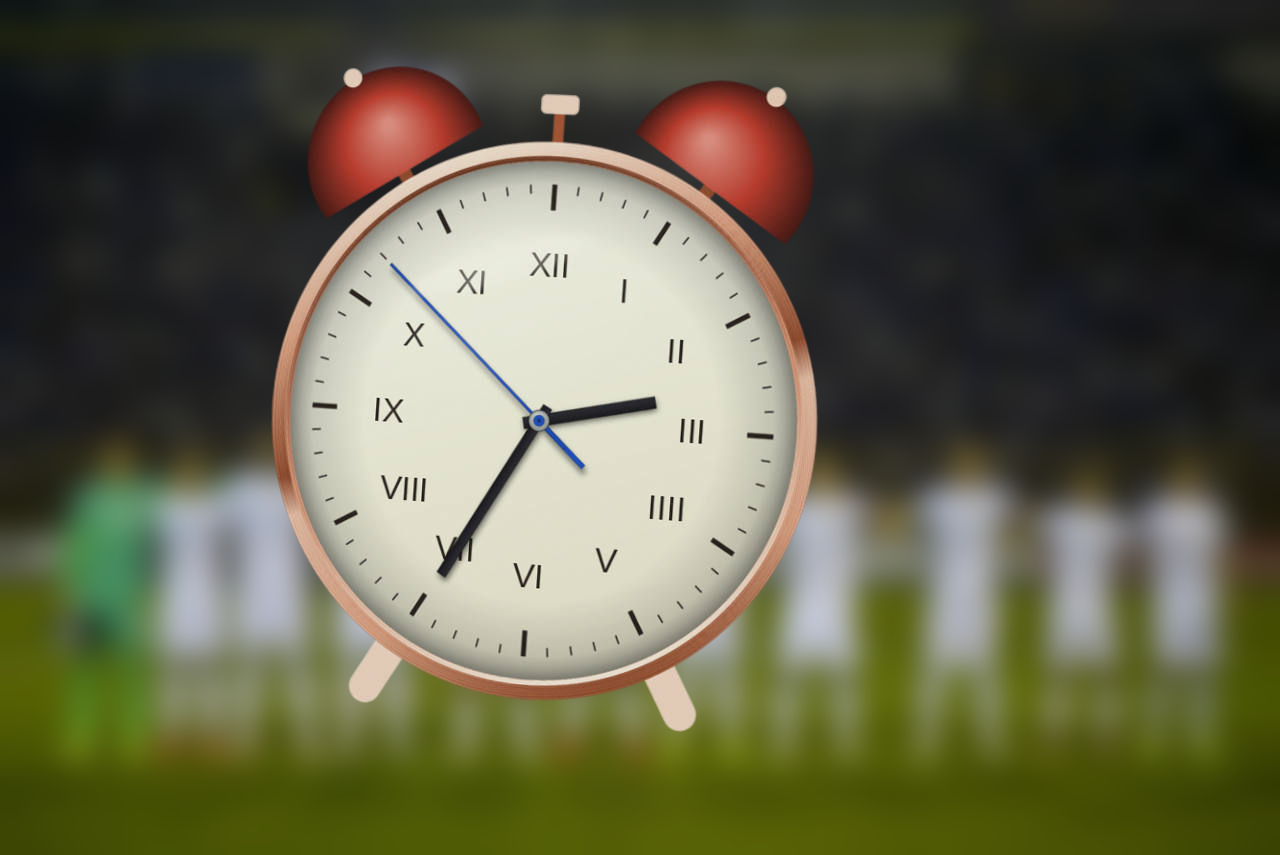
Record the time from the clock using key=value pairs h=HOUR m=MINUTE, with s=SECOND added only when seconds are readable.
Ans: h=2 m=34 s=52
